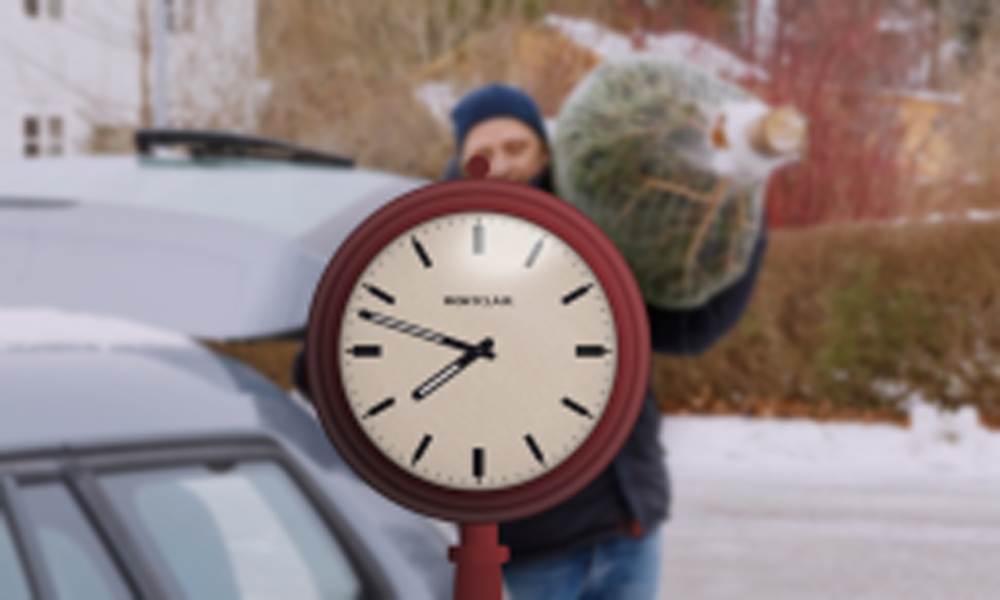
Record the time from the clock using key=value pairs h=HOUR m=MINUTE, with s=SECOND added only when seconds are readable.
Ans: h=7 m=48
